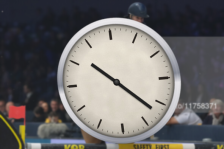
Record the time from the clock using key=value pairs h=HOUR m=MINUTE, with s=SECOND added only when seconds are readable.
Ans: h=10 m=22
